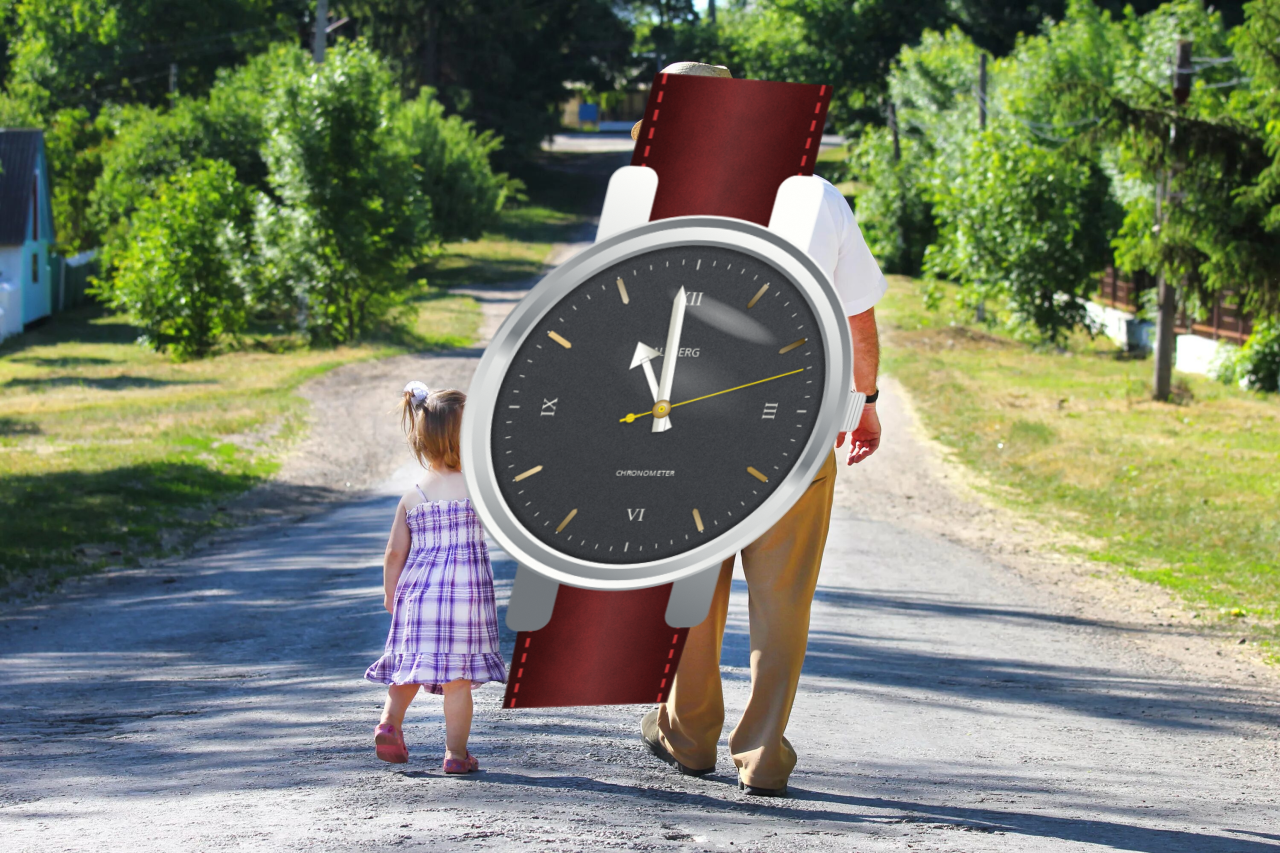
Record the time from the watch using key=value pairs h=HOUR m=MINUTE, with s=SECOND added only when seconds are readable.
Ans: h=10 m=59 s=12
